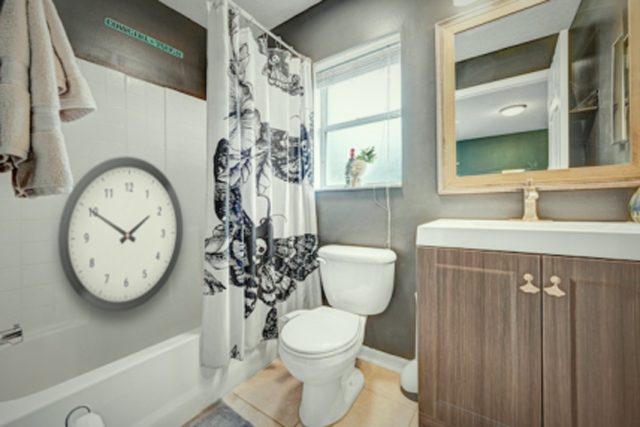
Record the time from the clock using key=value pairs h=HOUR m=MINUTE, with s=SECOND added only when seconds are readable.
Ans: h=1 m=50
